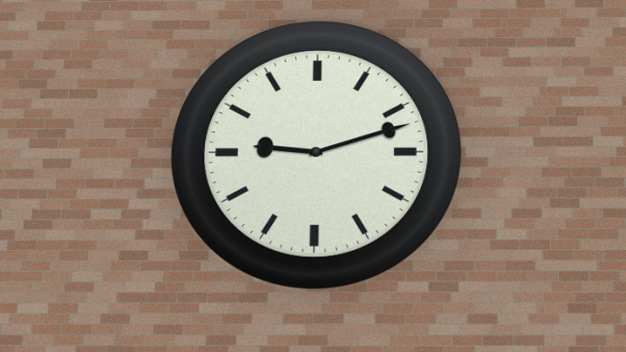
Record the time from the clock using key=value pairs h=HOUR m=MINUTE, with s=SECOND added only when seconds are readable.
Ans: h=9 m=12
